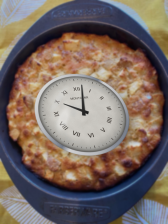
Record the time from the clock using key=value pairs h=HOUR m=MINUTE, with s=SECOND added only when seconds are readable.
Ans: h=10 m=2
